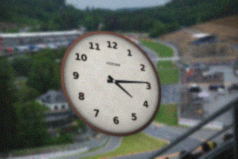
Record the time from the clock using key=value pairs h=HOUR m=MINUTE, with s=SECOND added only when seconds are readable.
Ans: h=4 m=14
